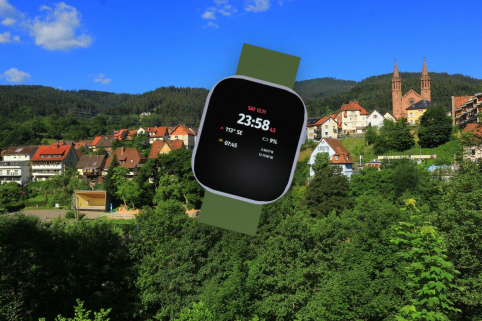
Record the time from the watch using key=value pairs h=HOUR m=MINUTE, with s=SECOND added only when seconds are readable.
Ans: h=23 m=58
